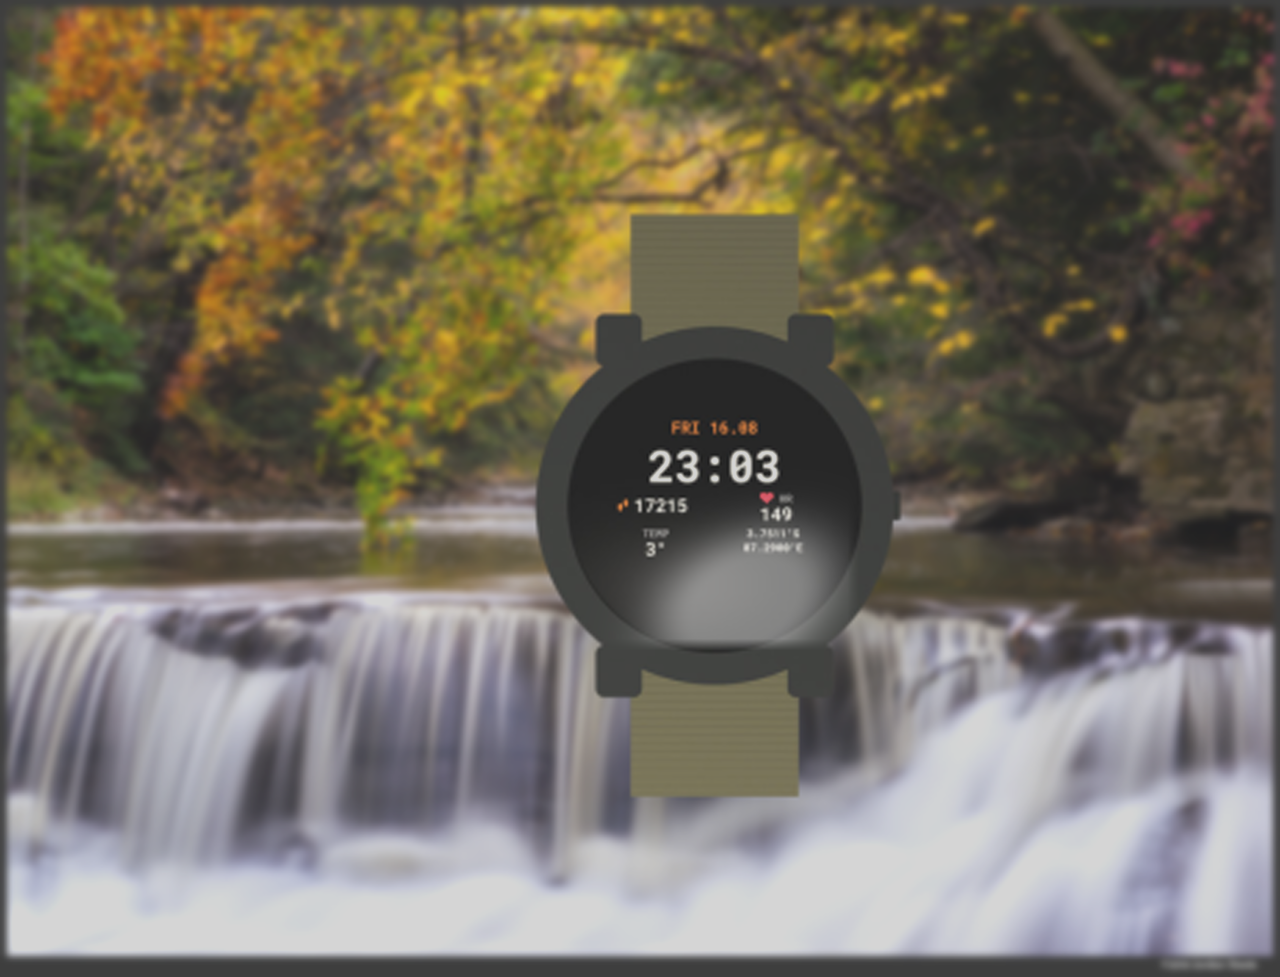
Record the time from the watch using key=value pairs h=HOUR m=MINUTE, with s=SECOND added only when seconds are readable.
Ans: h=23 m=3
